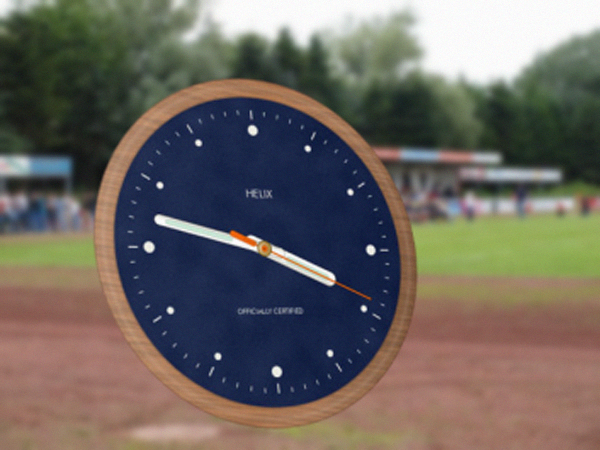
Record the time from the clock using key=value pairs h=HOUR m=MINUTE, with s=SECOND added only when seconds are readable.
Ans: h=3 m=47 s=19
